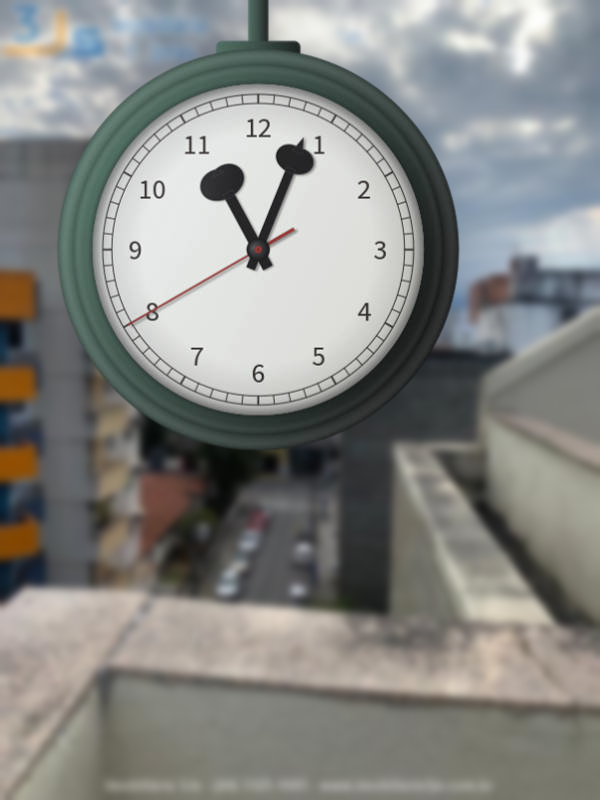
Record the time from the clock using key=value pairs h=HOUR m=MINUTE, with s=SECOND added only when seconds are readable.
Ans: h=11 m=3 s=40
